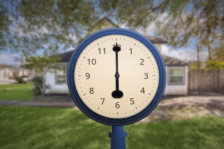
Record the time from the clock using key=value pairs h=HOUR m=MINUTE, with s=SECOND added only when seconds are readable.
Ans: h=6 m=0
